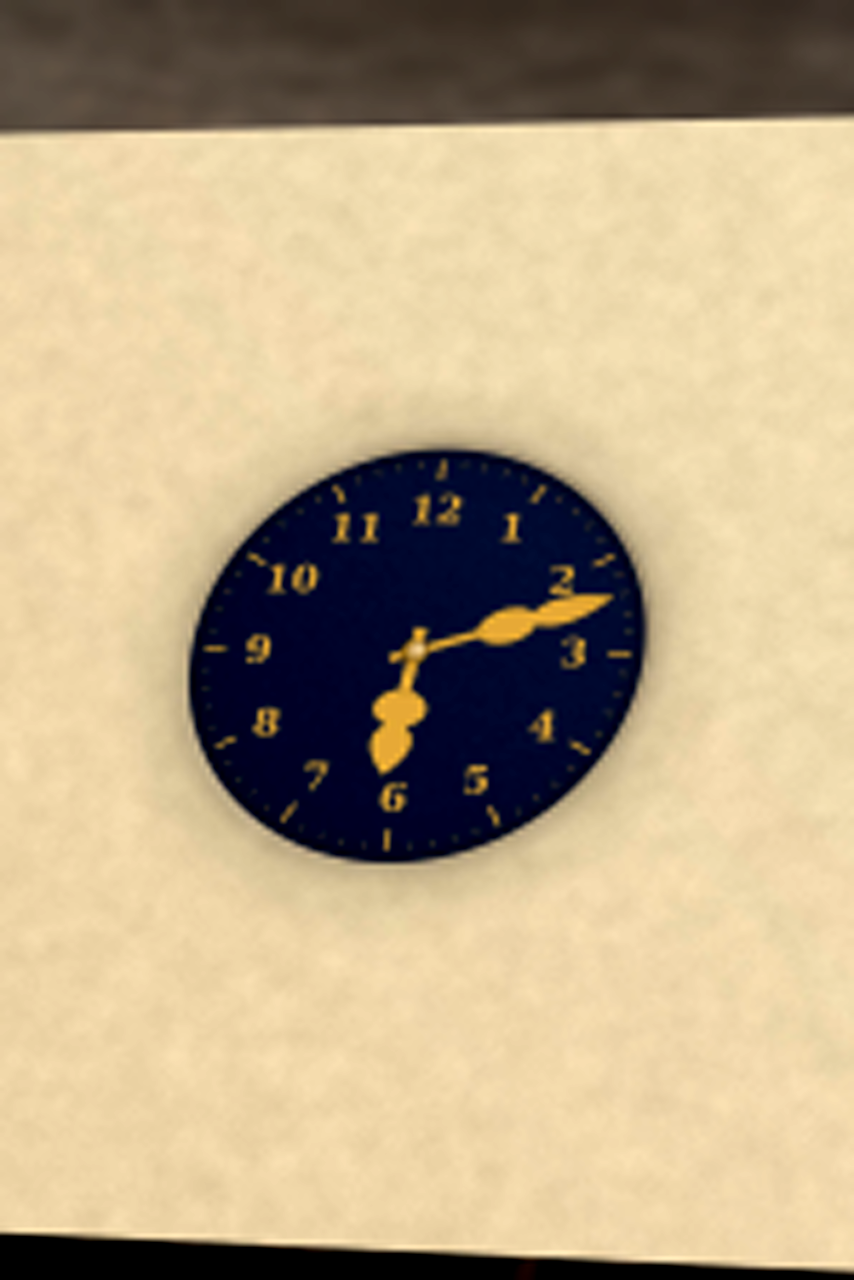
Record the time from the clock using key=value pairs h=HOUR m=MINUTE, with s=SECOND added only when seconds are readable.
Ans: h=6 m=12
